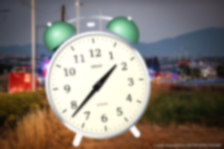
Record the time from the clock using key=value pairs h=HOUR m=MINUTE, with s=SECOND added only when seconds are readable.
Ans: h=1 m=38
